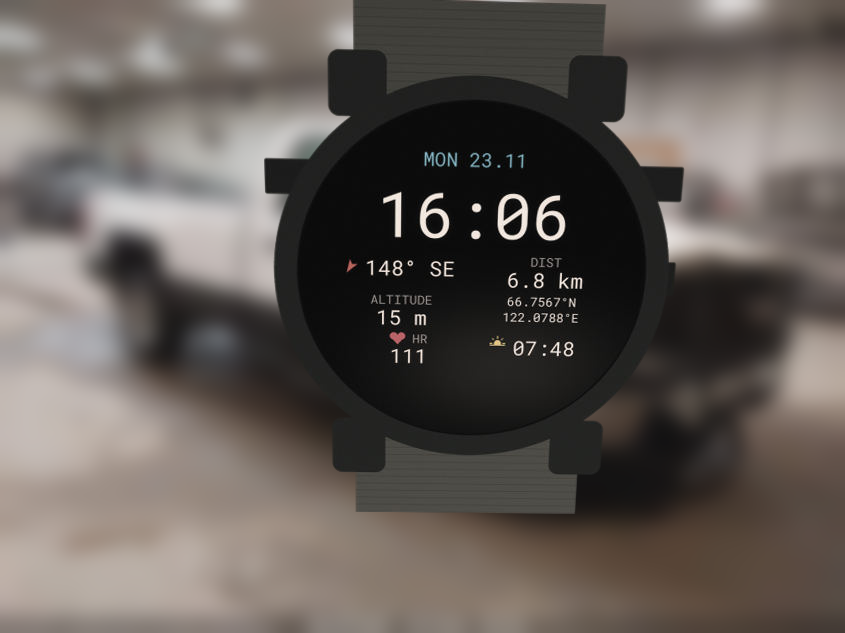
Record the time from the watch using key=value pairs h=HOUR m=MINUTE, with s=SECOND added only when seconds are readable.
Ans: h=16 m=6
